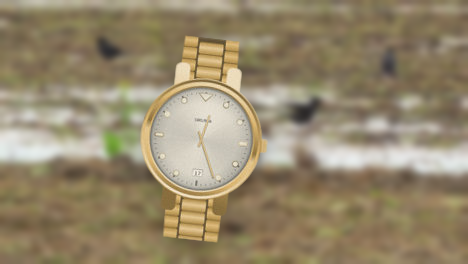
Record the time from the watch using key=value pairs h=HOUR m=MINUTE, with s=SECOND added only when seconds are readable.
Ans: h=12 m=26
